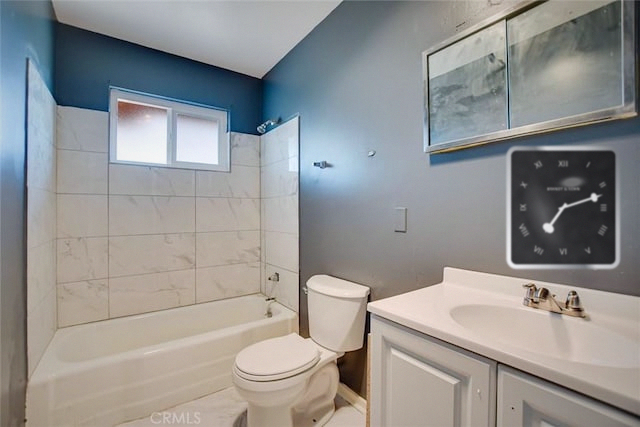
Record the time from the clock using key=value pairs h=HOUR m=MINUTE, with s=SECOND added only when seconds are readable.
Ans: h=7 m=12
